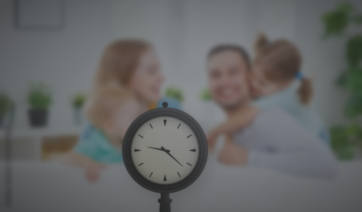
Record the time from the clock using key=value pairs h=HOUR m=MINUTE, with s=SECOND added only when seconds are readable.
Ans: h=9 m=22
